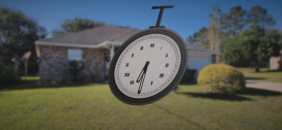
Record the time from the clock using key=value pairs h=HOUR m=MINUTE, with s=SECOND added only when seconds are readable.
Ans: h=6 m=30
